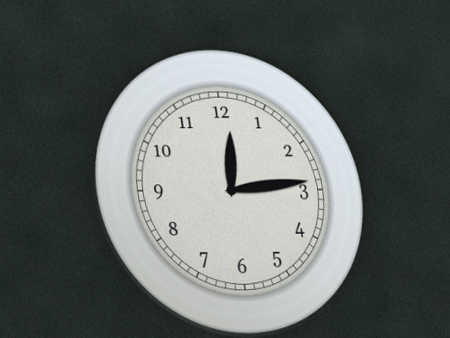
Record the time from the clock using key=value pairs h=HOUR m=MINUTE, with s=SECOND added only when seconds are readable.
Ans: h=12 m=14
